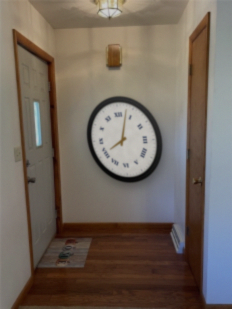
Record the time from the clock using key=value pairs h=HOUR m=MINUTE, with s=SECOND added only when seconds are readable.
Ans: h=8 m=3
